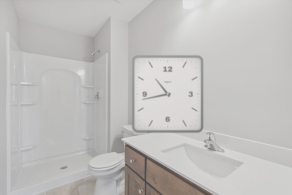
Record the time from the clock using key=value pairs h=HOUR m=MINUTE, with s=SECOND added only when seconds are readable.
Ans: h=10 m=43
